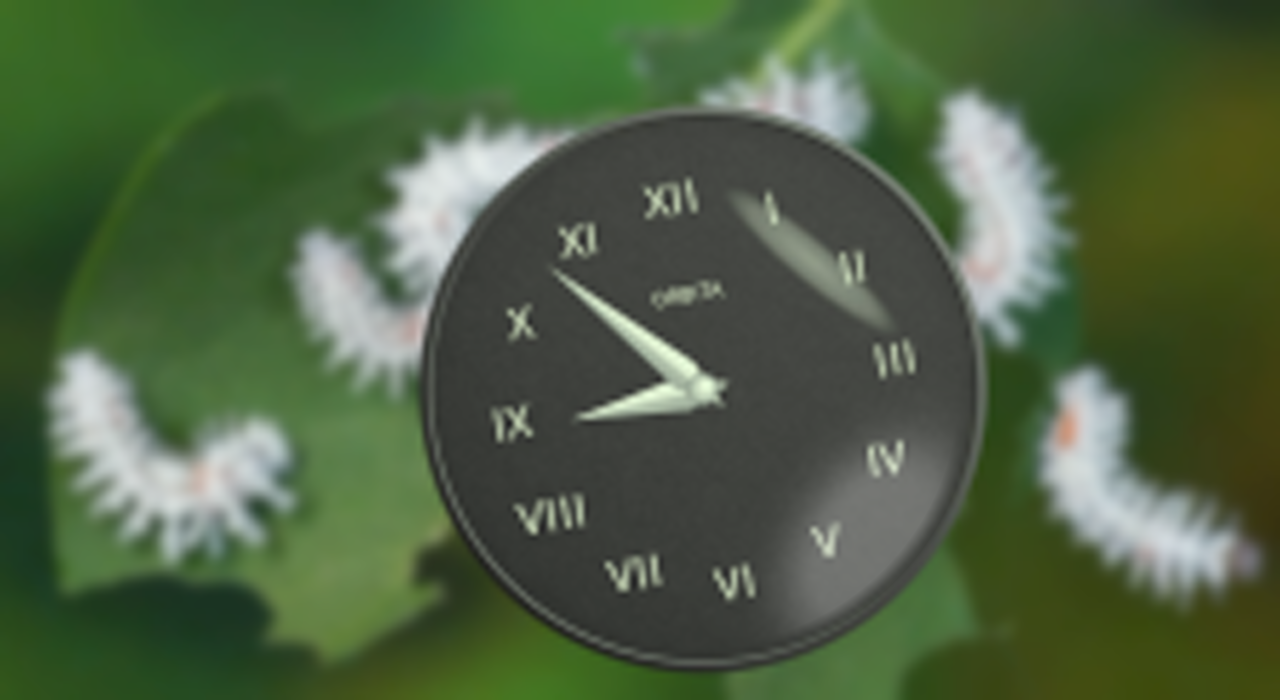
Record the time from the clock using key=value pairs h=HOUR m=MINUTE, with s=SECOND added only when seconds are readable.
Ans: h=8 m=53
